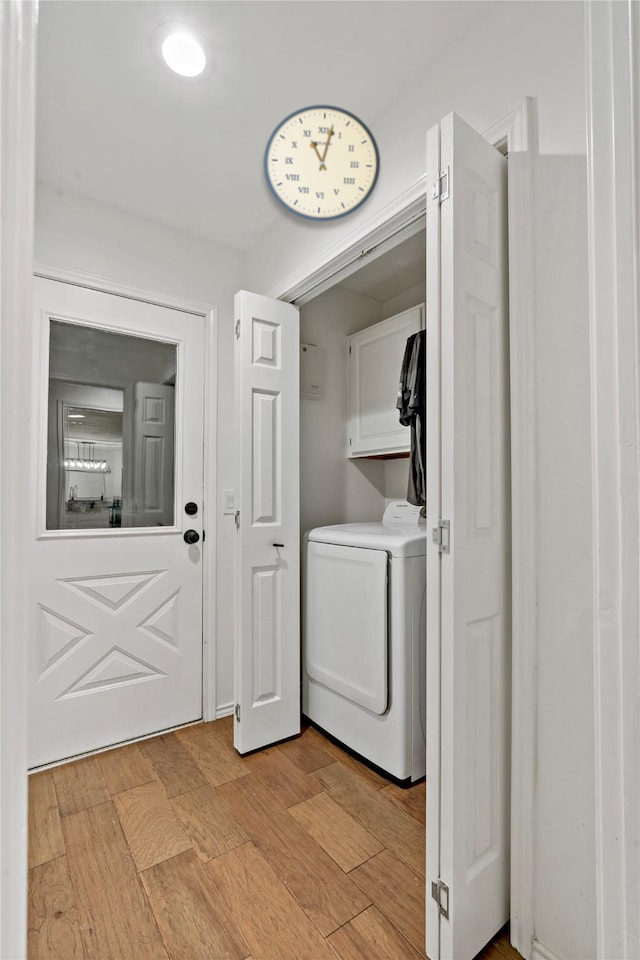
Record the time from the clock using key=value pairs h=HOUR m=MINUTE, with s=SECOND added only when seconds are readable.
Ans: h=11 m=2
